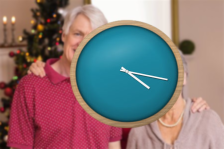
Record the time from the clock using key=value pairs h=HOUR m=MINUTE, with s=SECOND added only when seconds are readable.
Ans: h=4 m=17
